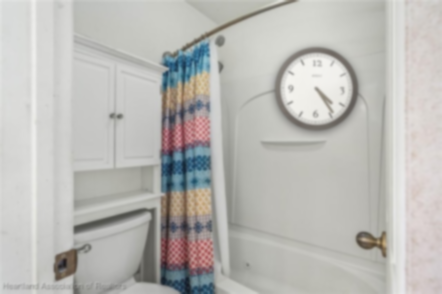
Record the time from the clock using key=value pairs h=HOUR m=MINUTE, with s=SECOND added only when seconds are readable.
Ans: h=4 m=24
